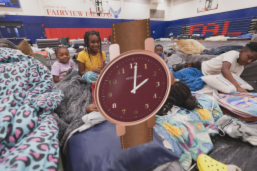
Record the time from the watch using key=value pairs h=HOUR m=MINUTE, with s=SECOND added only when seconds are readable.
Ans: h=2 m=1
